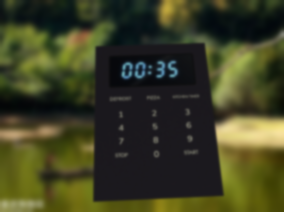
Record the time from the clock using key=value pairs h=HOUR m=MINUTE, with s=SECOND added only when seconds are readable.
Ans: h=0 m=35
